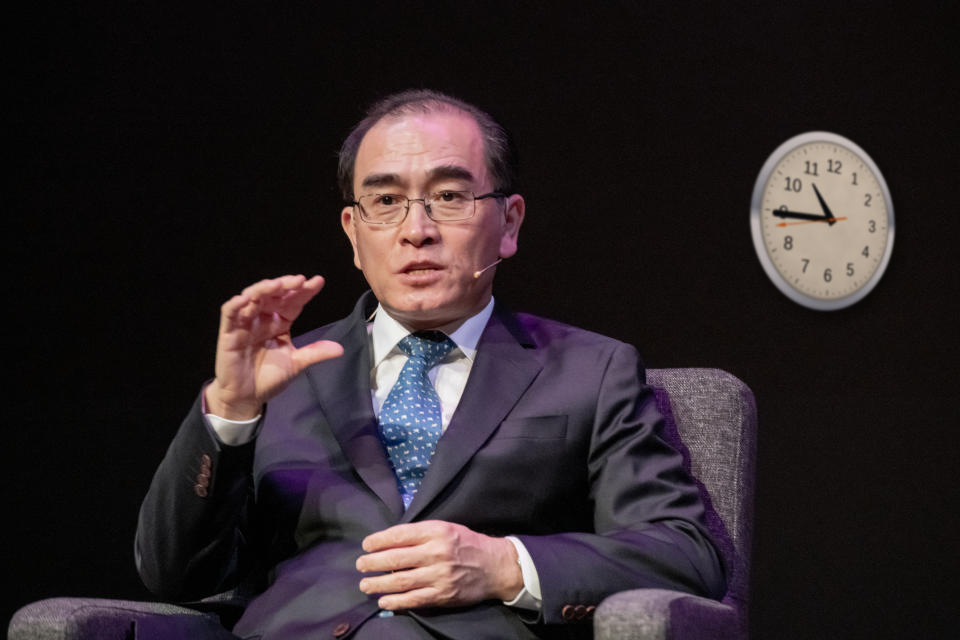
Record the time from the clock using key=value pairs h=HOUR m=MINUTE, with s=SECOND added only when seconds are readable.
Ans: h=10 m=44 s=43
